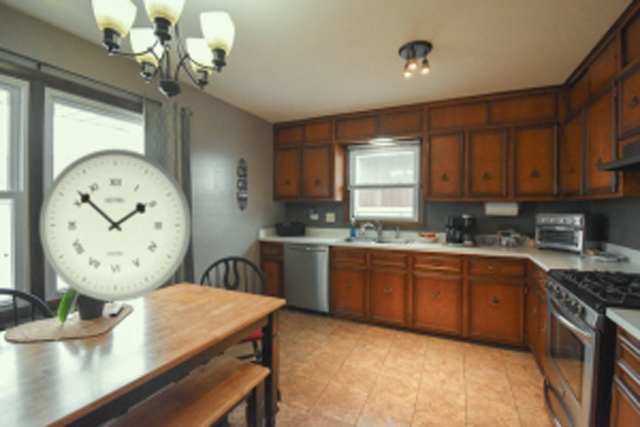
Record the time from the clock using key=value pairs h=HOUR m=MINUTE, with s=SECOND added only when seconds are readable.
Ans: h=1 m=52
